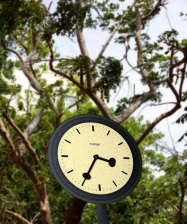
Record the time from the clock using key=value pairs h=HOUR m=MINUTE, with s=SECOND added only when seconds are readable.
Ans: h=3 m=35
